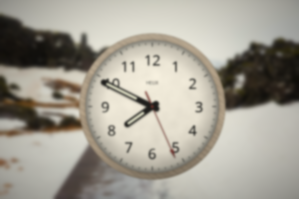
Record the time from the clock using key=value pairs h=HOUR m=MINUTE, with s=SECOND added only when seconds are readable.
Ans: h=7 m=49 s=26
